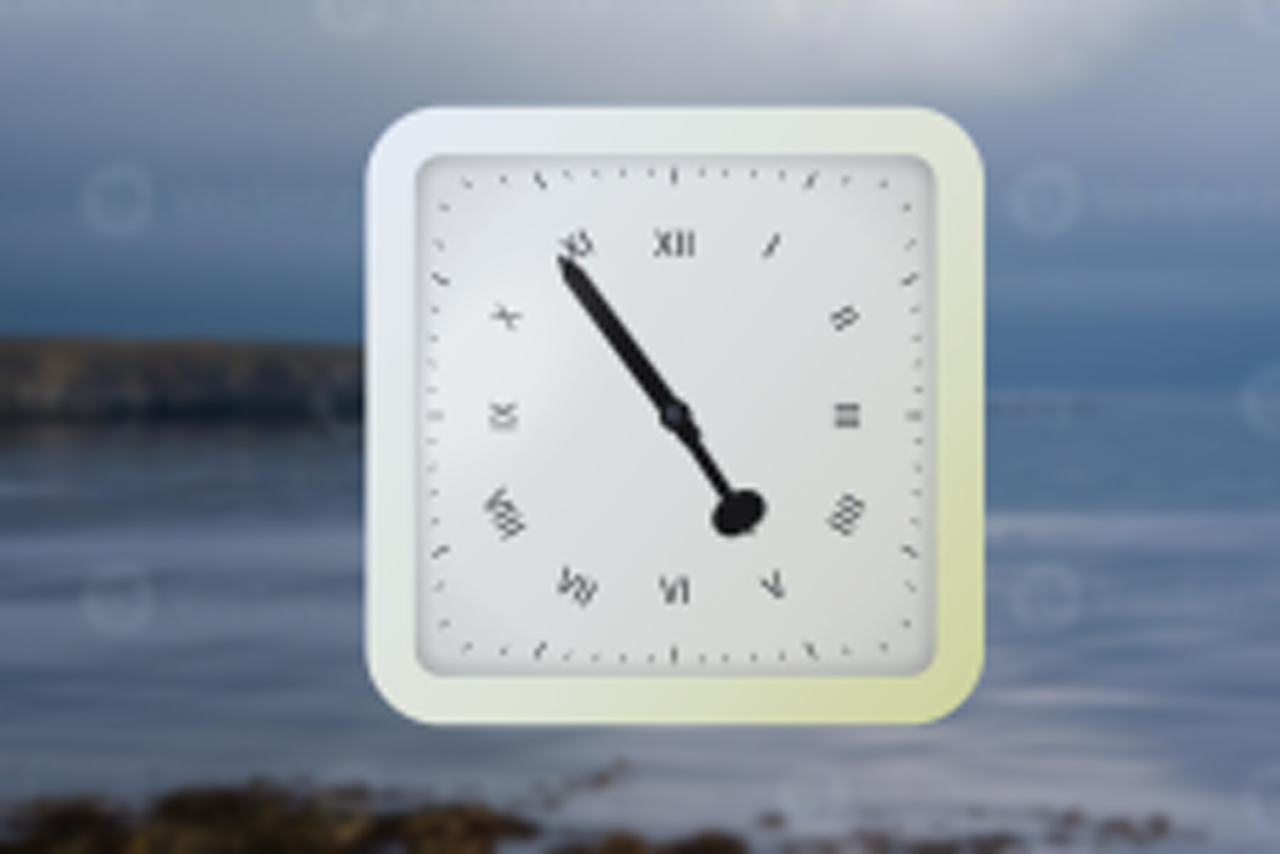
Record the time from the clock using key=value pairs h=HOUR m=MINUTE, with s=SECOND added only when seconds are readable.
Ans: h=4 m=54
